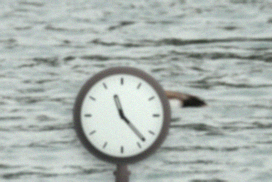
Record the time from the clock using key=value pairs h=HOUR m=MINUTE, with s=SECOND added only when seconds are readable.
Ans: h=11 m=23
